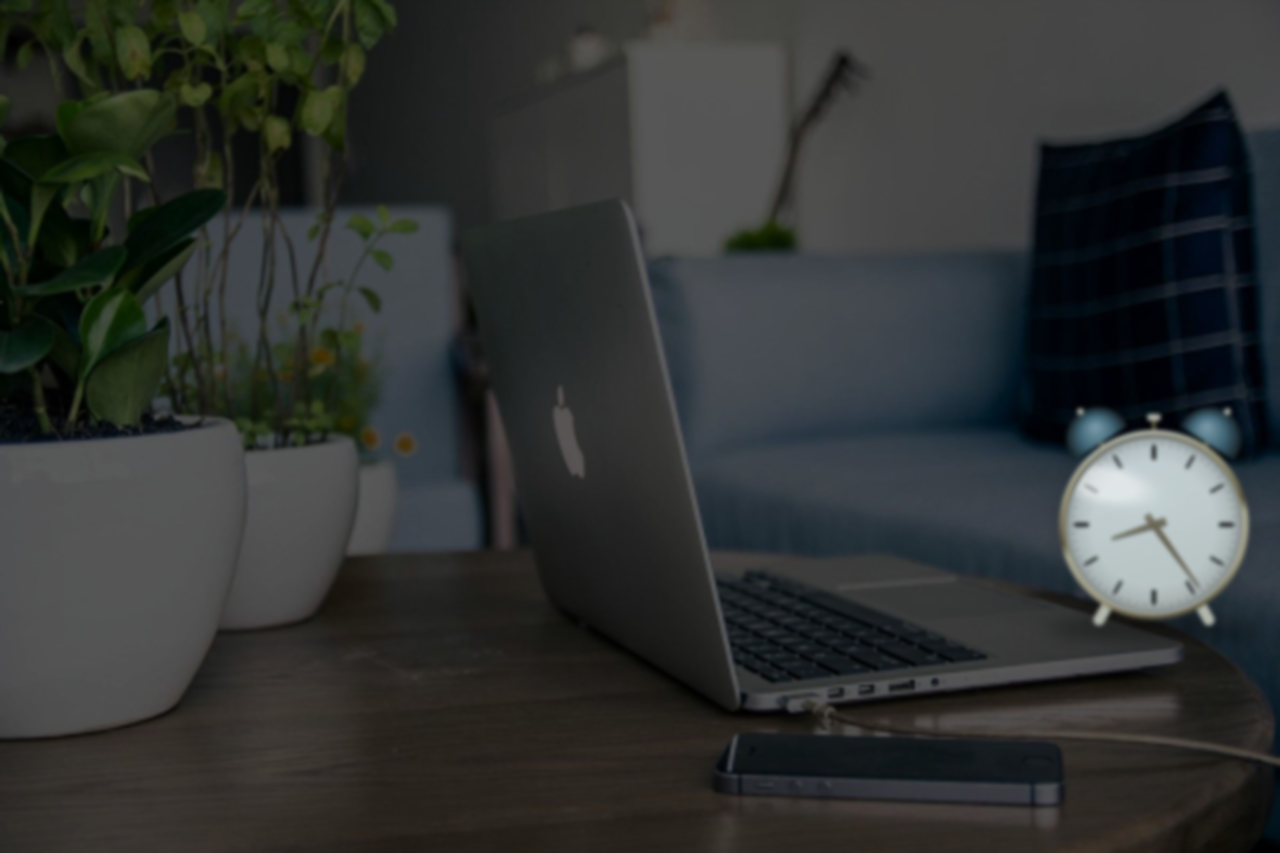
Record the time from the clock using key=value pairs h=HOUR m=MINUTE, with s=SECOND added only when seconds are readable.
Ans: h=8 m=24
